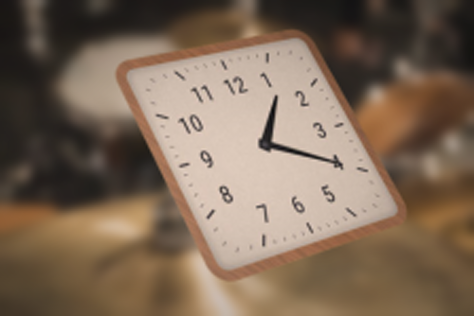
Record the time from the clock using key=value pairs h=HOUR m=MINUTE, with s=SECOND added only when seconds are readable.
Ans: h=1 m=20
